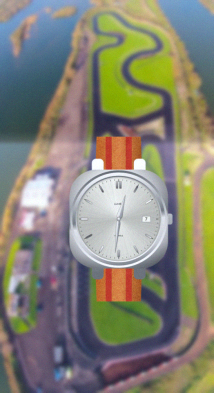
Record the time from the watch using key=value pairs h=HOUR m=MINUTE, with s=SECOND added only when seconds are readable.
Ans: h=12 m=31
